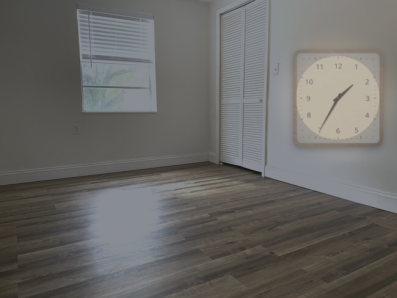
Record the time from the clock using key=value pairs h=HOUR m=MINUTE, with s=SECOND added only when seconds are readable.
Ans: h=1 m=35
